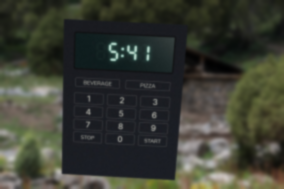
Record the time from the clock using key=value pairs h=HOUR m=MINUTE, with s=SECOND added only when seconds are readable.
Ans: h=5 m=41
